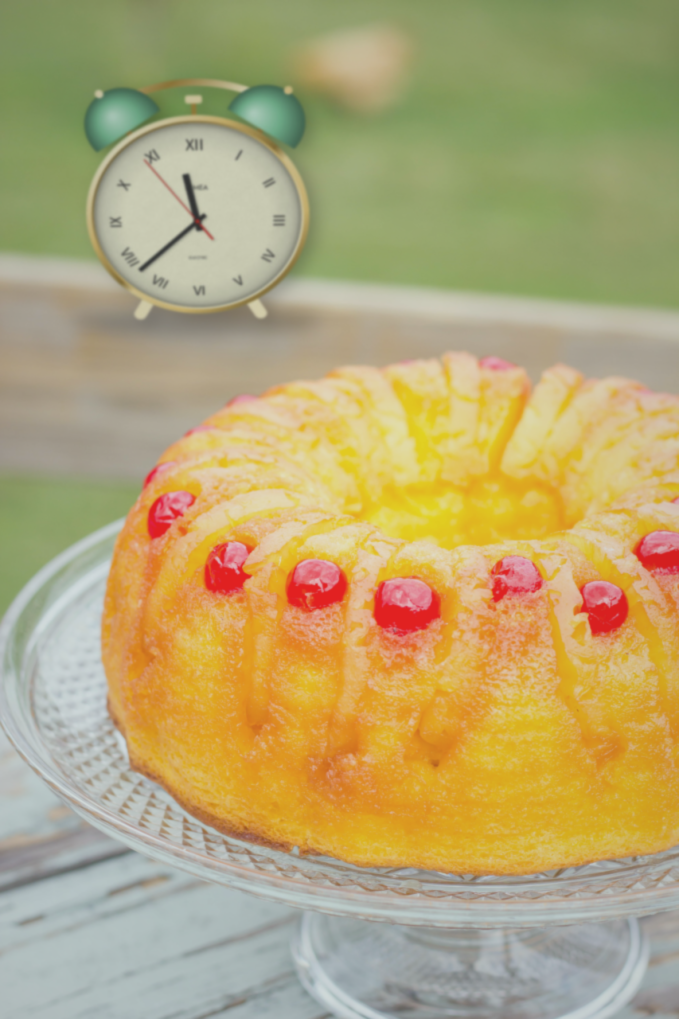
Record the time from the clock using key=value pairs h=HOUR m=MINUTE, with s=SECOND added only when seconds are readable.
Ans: h=11 m=37 s=54
